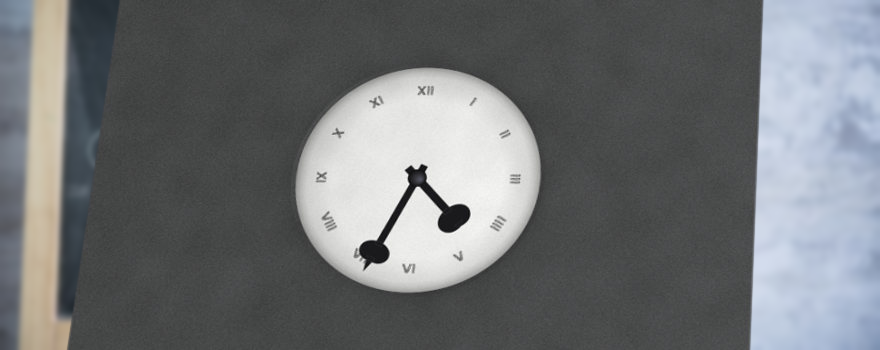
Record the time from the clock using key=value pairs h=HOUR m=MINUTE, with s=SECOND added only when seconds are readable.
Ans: h=4 m=34
